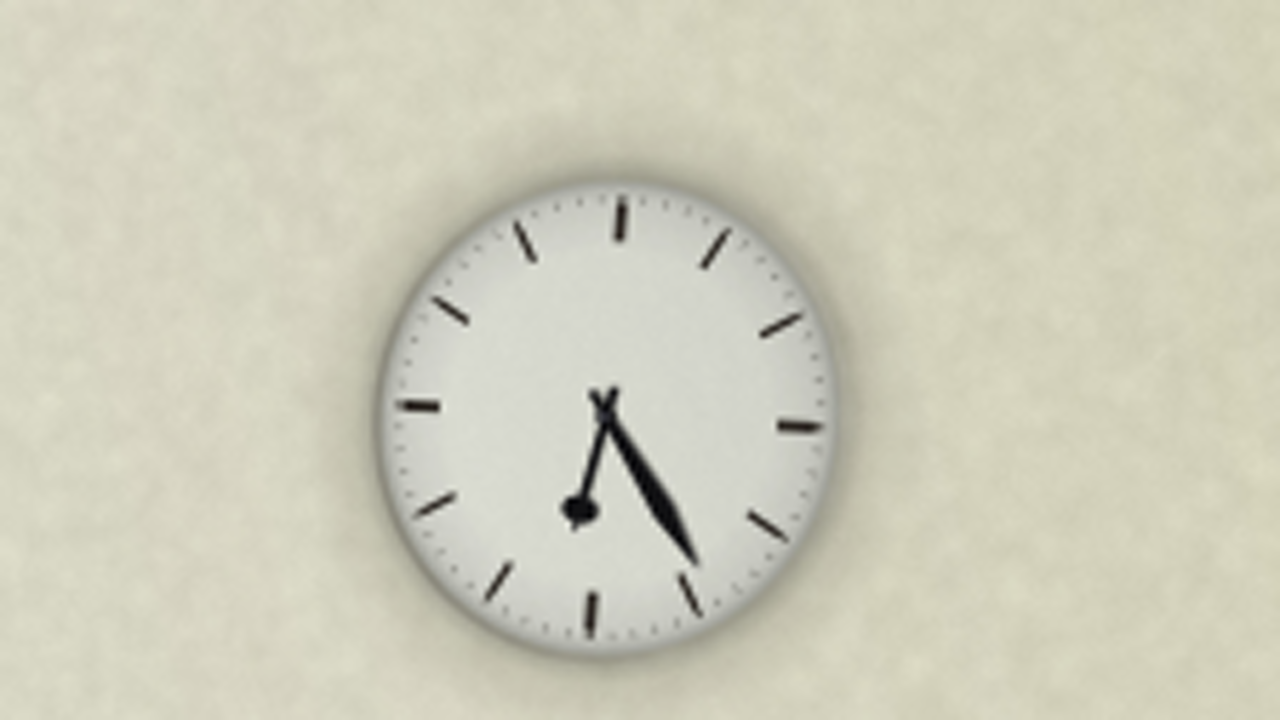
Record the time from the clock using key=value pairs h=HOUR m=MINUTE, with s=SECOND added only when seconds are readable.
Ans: h=6 m=24
